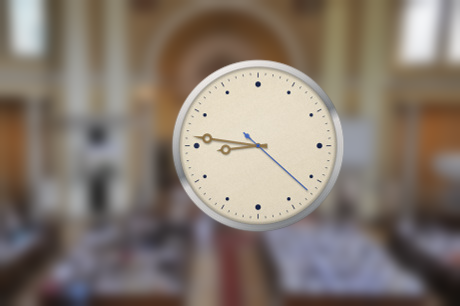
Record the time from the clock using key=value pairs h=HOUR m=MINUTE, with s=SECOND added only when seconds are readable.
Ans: h=8 m=46 s=22
